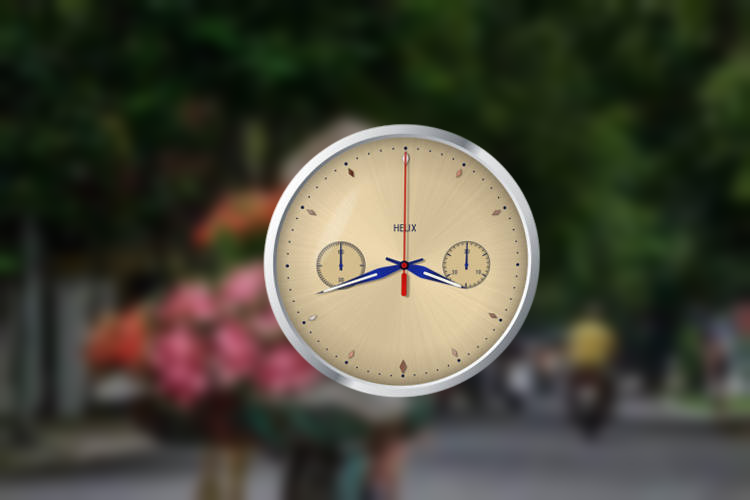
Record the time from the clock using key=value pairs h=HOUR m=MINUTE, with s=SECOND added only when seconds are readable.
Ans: h=3 m=42
